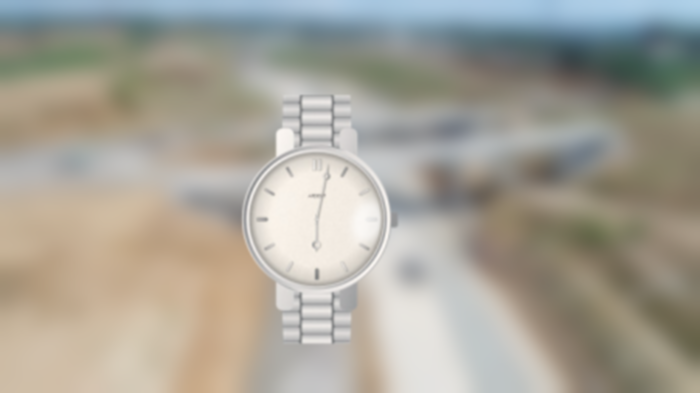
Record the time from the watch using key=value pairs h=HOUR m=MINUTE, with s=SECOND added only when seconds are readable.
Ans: h=6 m=2
